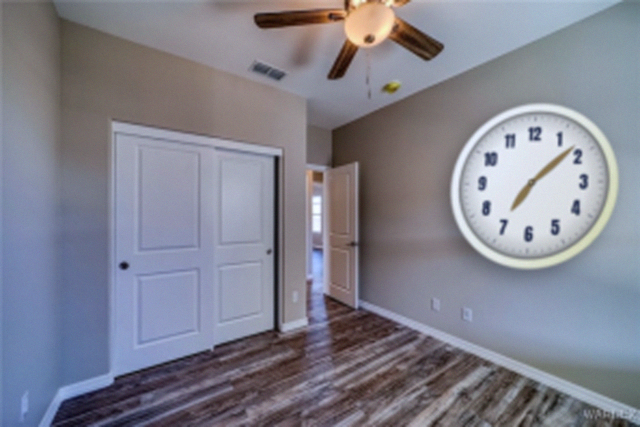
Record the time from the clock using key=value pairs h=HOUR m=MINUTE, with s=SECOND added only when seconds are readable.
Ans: h=7 m=8
